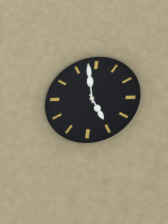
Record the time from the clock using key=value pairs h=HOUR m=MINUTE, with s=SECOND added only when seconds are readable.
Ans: h=4 m=58
